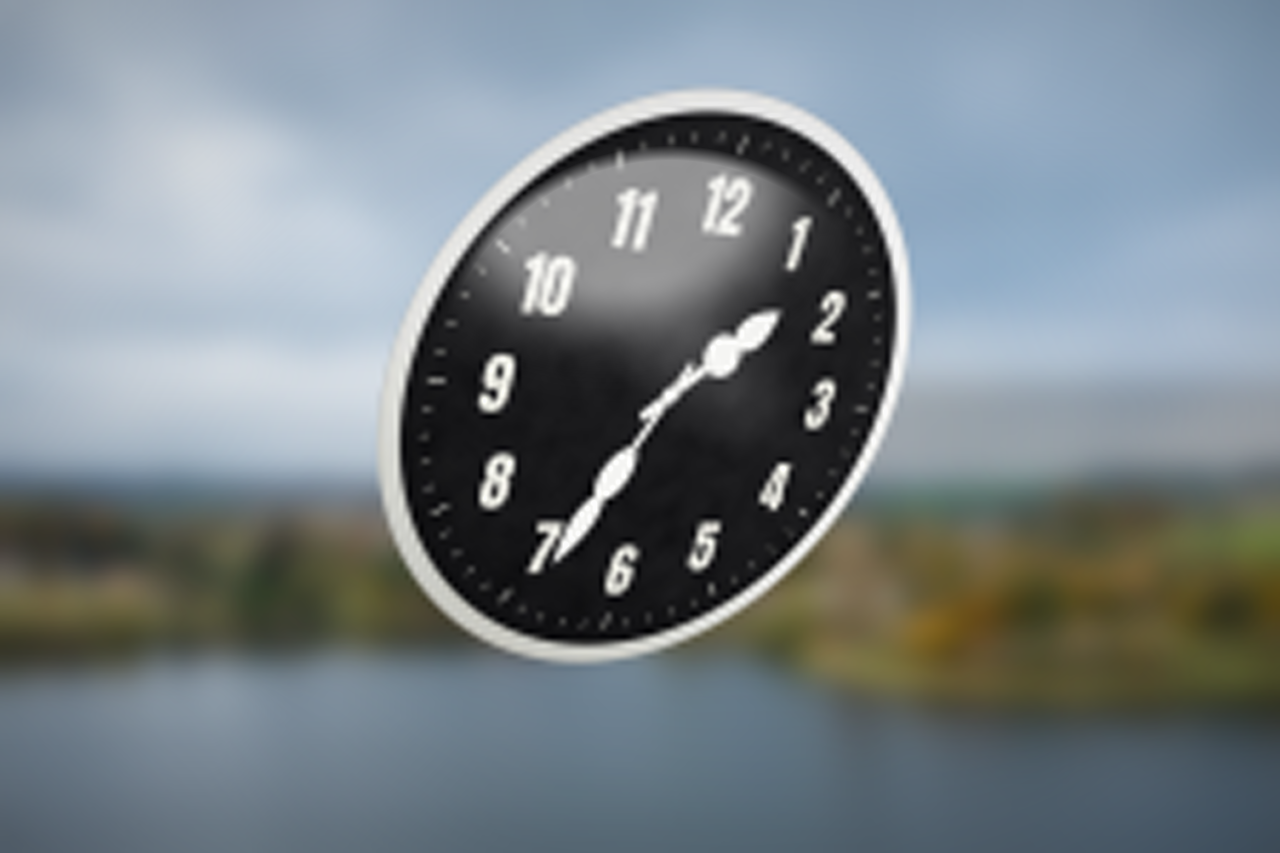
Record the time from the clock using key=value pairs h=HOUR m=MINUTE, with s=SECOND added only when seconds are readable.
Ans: h=1 m=34
